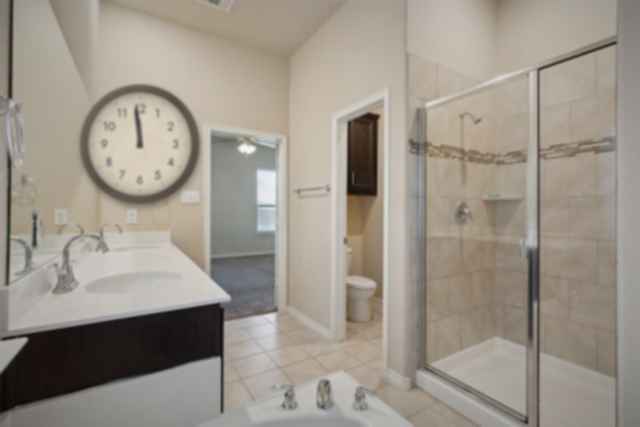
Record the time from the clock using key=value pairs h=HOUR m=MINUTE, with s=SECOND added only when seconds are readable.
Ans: h=11 m=59
